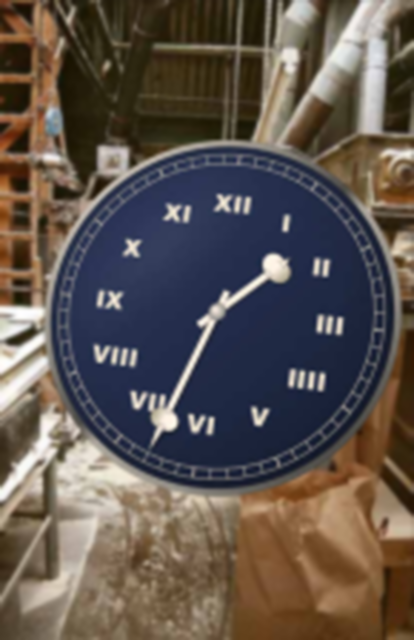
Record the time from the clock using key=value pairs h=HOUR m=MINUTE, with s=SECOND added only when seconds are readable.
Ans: h=1 m=33
